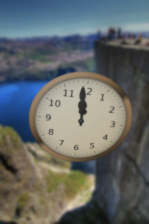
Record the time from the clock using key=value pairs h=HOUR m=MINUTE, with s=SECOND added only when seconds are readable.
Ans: h=11 m=59
